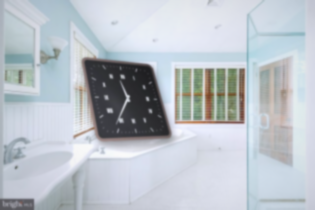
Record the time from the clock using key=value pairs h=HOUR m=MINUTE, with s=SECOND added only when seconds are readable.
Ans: h=11 m=36
